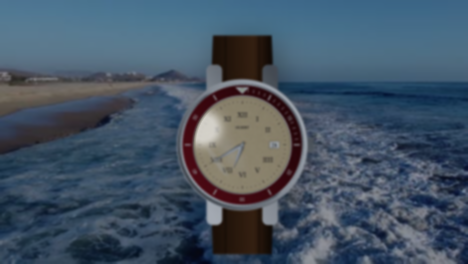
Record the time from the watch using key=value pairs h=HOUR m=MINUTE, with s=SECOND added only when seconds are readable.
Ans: h=6 m=40
